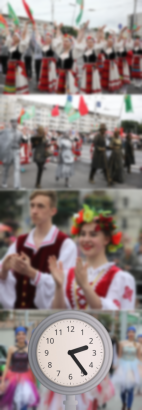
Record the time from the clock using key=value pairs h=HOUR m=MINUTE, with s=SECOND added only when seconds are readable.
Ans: h=2 m=24
